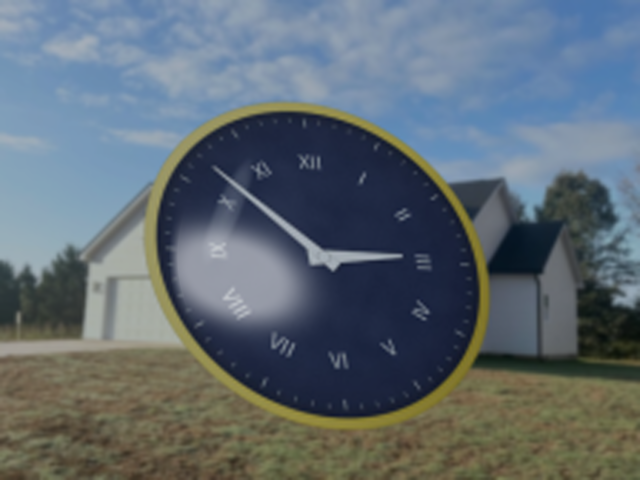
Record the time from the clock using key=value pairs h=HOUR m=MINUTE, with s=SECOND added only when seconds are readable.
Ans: h=2 m=52
